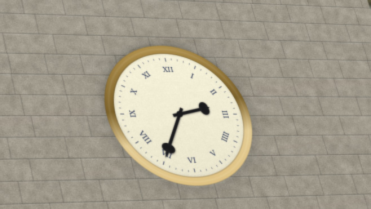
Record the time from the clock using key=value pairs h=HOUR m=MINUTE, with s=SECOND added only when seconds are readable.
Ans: h=2 m=35
